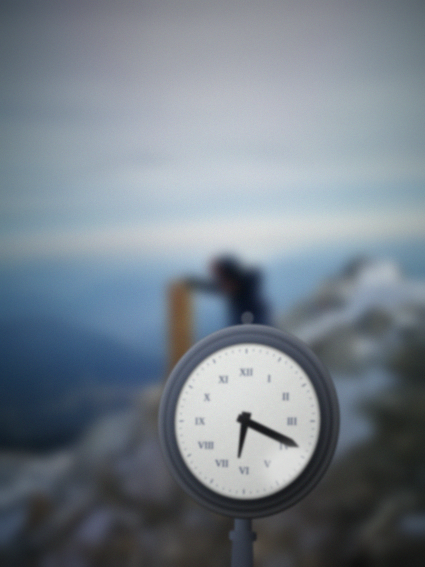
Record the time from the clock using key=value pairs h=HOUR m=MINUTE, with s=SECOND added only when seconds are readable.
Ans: h=6 m=19
